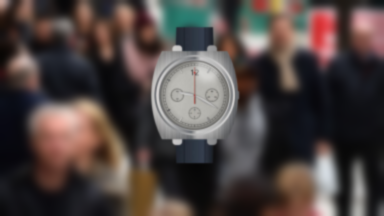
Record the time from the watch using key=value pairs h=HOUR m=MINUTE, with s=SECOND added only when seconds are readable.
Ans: h=9 m=20
